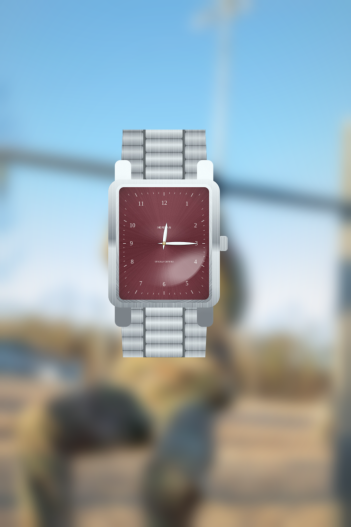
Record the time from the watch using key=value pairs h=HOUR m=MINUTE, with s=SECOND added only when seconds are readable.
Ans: h=12 m=15
